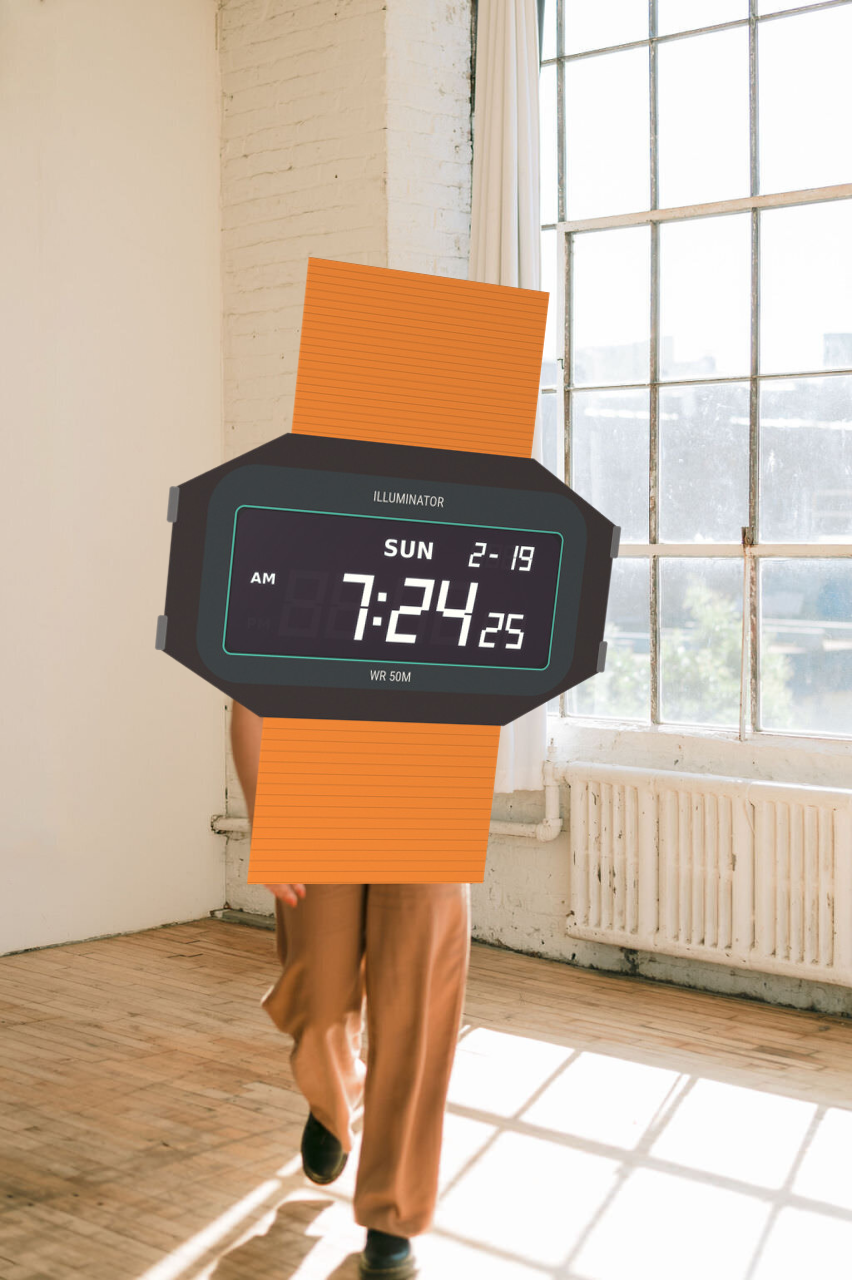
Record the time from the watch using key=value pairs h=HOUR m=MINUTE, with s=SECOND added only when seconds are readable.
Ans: h=7 m=24 s=25
